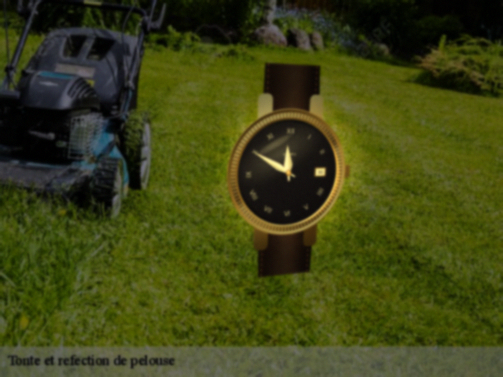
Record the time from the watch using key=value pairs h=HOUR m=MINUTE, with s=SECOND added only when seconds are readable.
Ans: h=11 m=50
